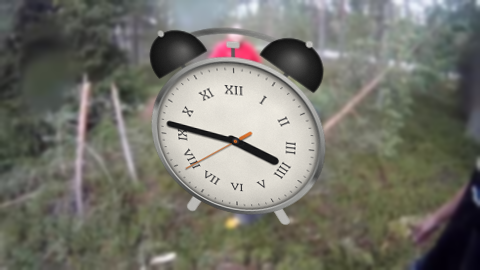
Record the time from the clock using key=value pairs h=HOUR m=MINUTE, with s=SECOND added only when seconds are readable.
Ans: h=3 m=46 s=39
